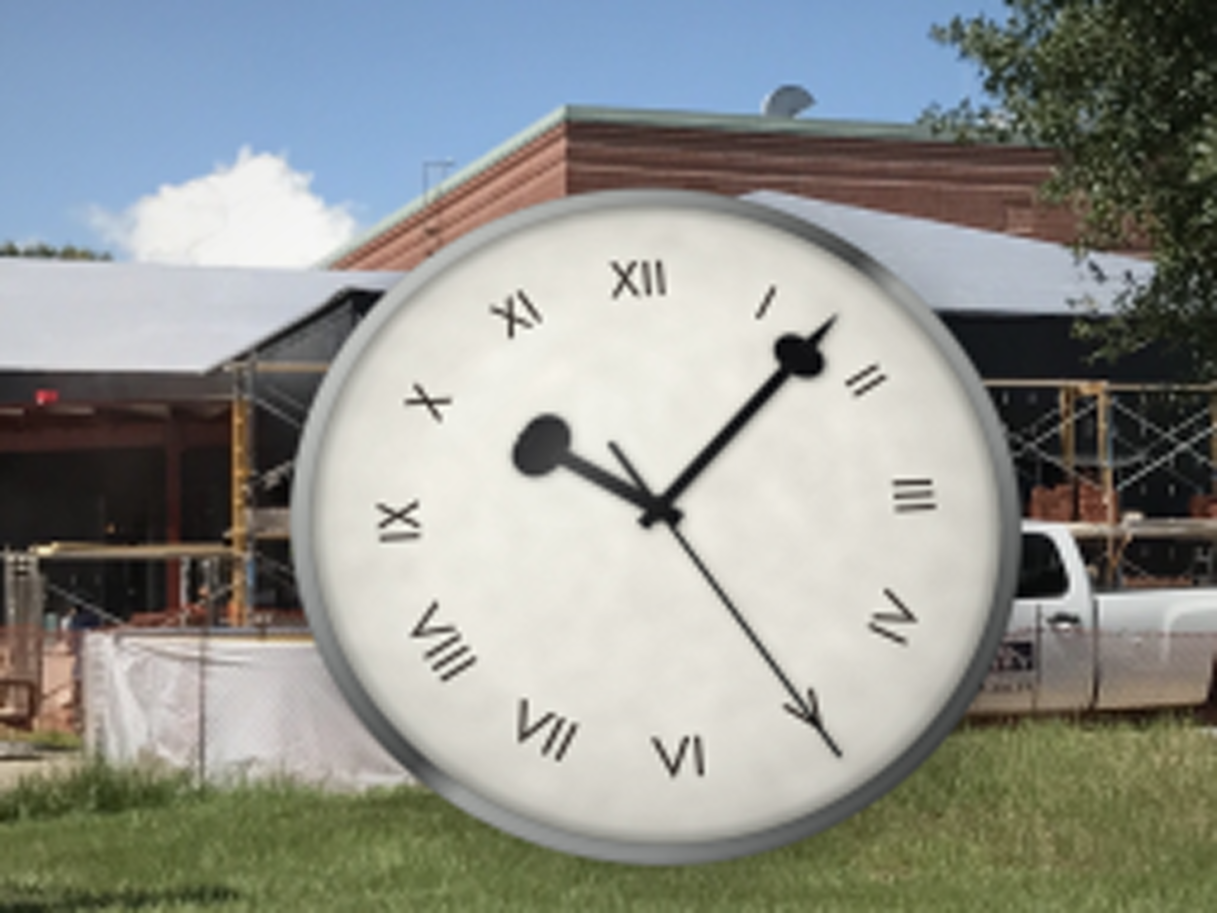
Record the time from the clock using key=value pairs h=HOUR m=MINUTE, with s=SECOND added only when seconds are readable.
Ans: h=10 m=7 s=25
